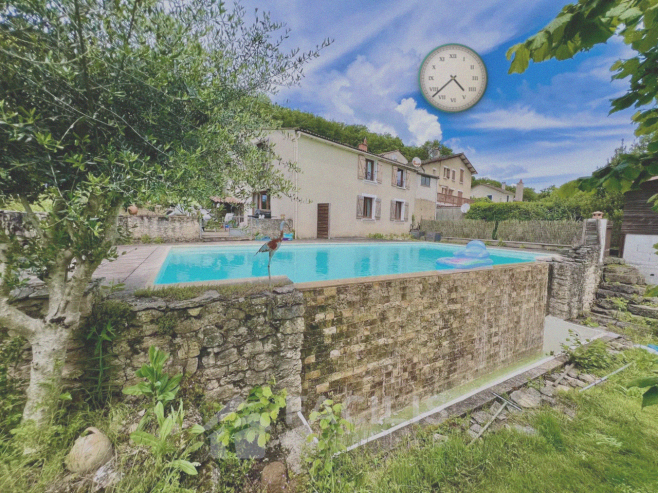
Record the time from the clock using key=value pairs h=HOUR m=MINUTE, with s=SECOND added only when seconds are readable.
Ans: h=4 m=38
